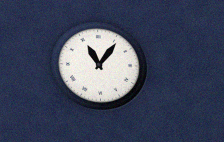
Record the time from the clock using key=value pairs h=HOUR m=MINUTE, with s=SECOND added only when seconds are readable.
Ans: h=11 m=6
